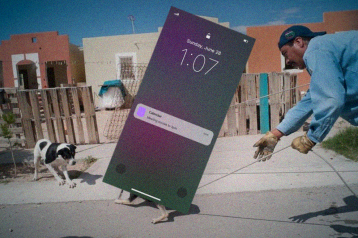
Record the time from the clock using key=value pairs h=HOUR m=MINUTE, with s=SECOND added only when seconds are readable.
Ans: h=1 m=7
